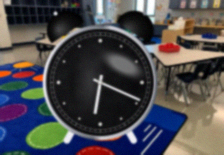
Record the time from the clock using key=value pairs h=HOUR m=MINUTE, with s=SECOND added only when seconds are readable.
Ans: h=6 m=19
